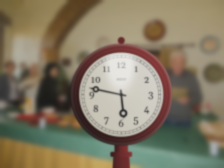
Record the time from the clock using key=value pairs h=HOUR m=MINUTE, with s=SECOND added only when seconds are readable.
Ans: h=5 m=47
